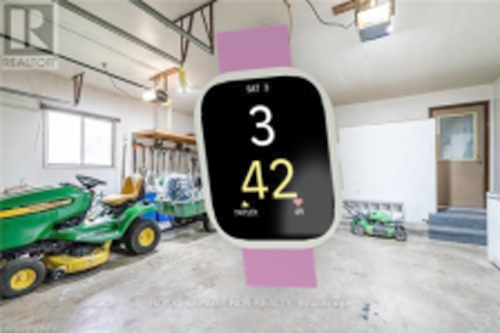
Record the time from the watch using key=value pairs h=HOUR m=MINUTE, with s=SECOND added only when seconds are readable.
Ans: h=3 m=42
